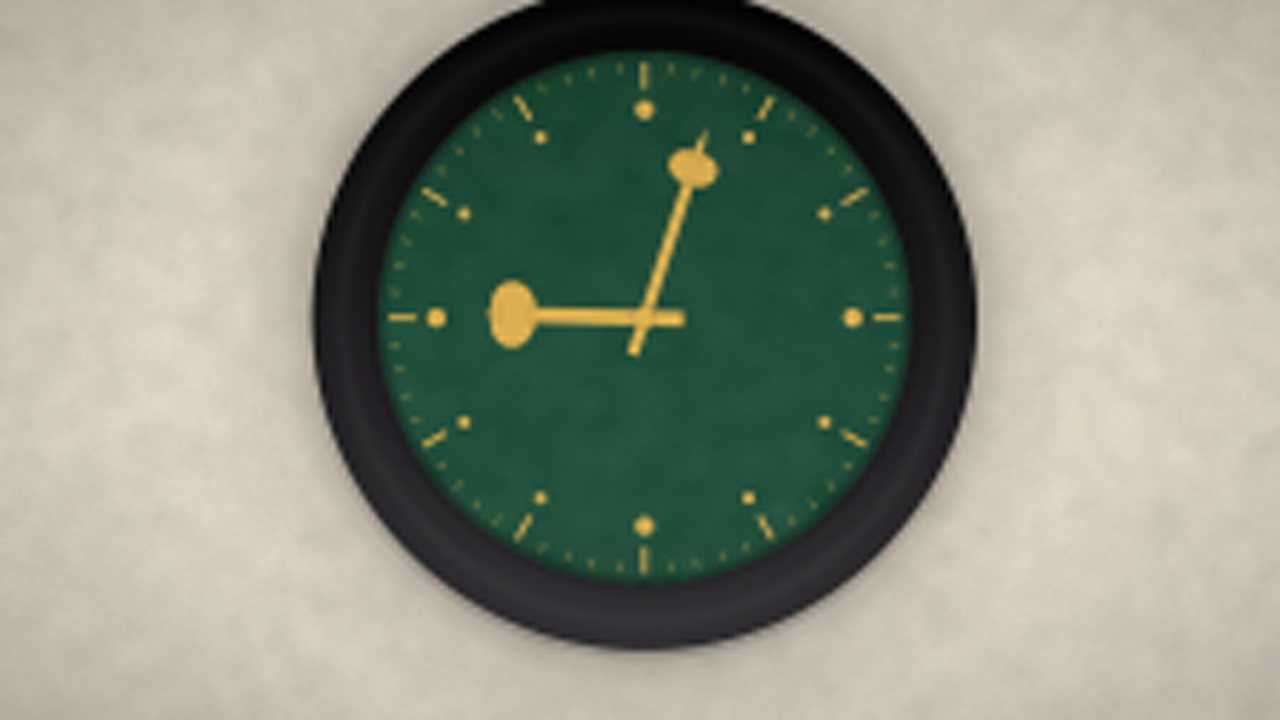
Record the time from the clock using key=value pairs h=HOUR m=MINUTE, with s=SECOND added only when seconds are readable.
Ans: h=9 m=3
